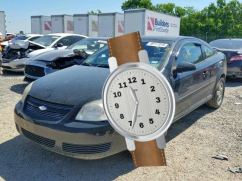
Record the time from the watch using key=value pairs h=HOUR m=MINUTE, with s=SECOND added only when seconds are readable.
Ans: h=11 m=34
